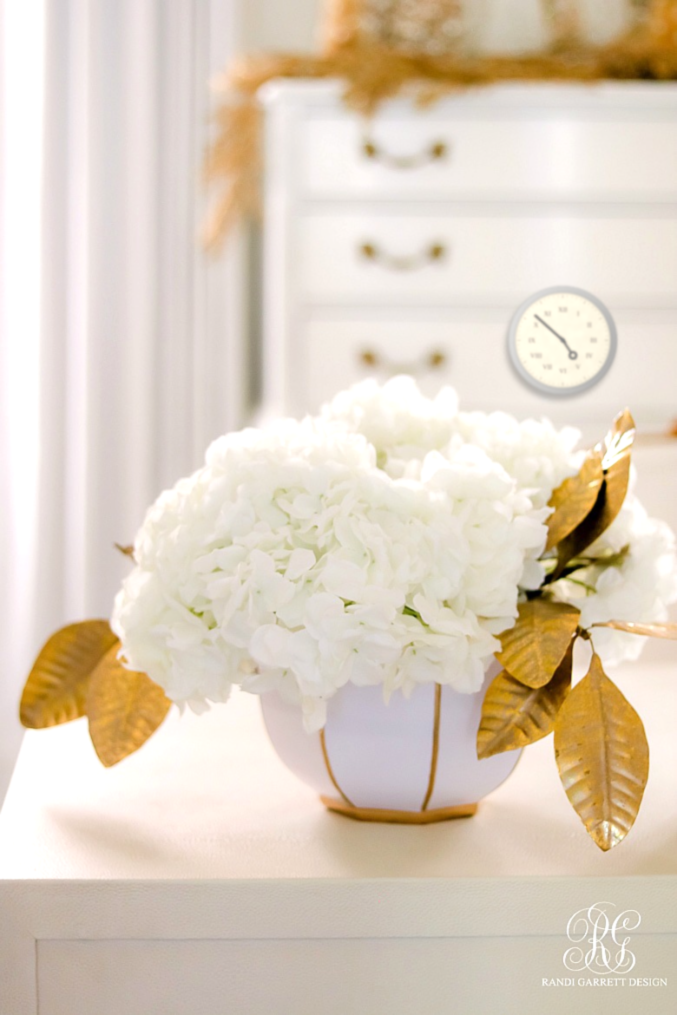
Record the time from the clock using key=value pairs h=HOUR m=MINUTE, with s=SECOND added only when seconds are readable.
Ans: h=4 m=52
